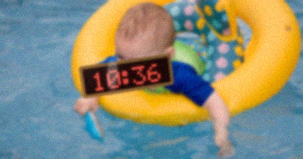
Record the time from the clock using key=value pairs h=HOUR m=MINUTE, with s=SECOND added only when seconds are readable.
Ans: h=10 m=36
